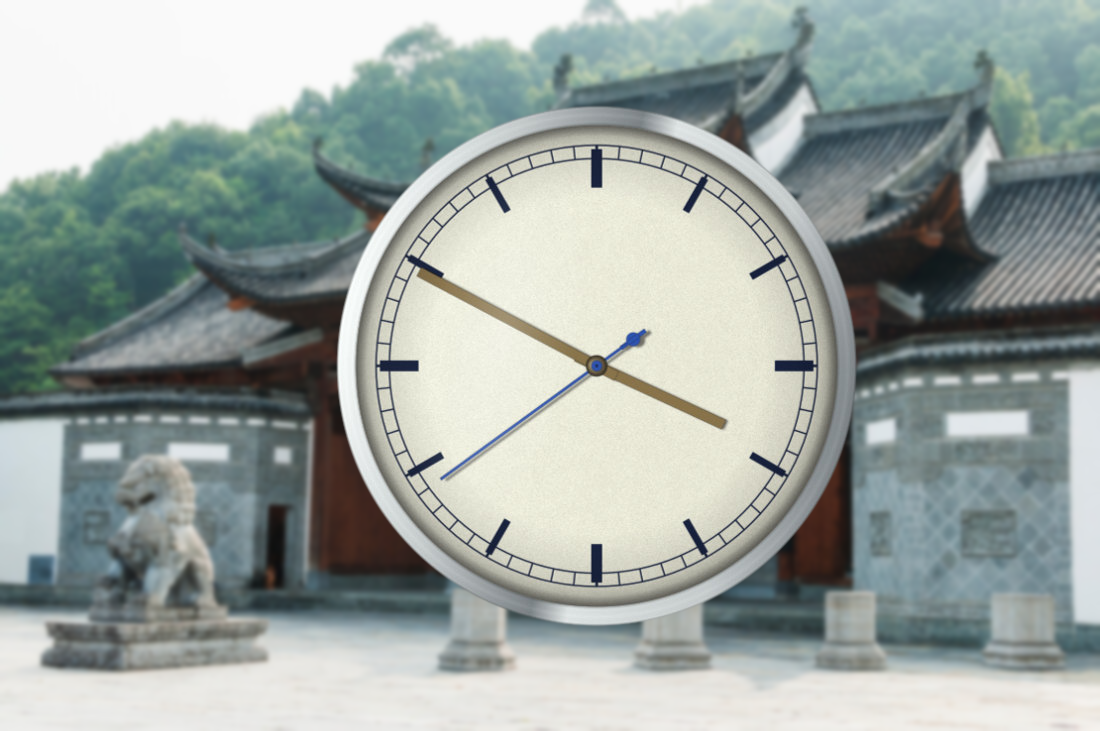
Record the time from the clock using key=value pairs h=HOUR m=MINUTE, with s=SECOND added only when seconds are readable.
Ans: h=3 m=49 s=39
